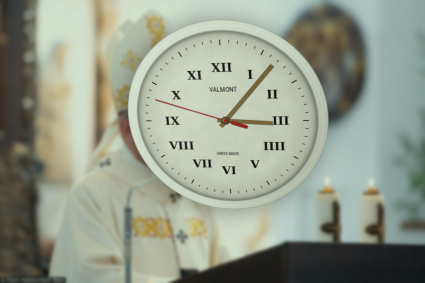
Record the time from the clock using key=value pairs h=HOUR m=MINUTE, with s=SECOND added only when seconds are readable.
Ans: h=3 m=6 s=48
